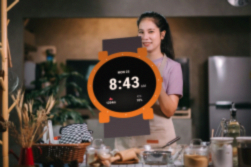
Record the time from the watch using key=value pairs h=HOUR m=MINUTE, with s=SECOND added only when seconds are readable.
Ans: h=8 m=43
